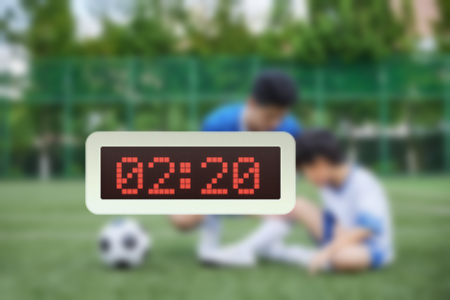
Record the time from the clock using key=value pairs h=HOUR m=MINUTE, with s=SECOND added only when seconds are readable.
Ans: h=2 m=20
